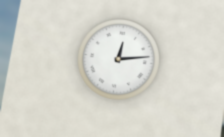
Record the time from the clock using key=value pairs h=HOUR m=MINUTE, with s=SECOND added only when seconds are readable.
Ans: h=12 m=13
